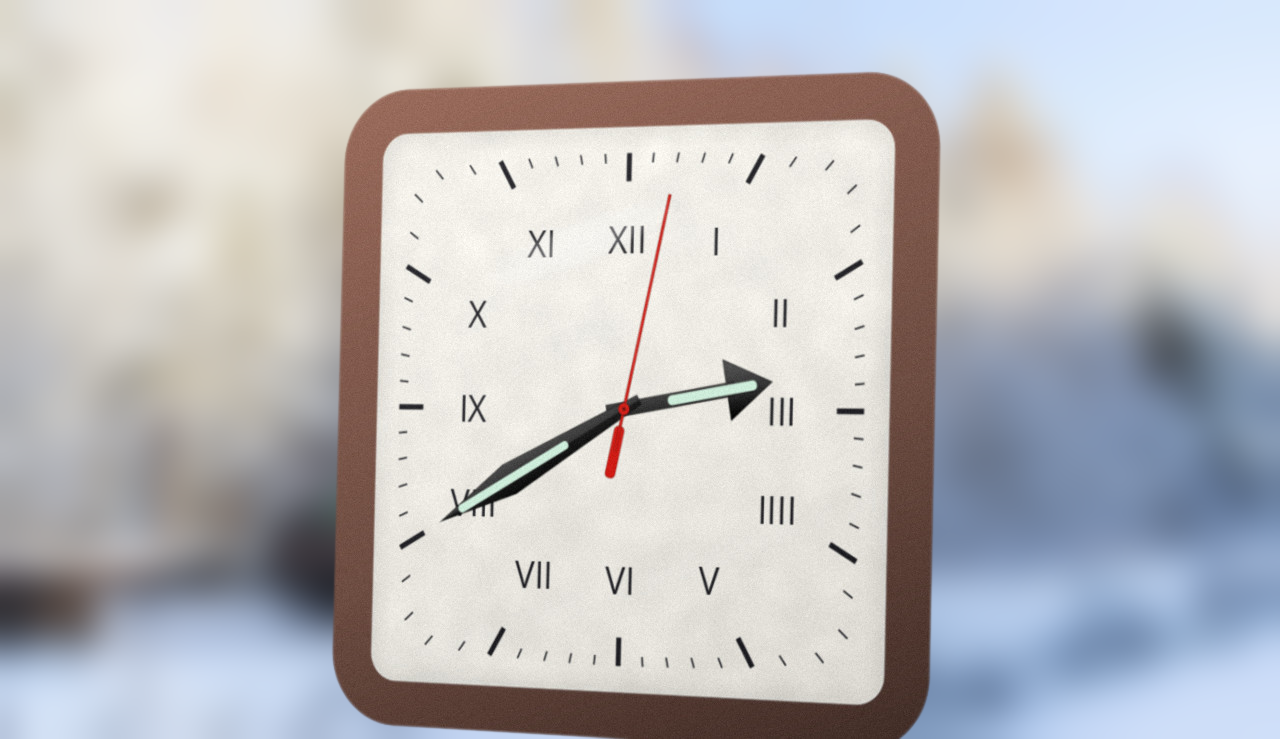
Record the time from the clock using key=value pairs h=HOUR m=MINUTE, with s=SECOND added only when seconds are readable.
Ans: h=2 m=40 s=2
